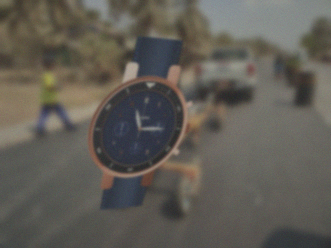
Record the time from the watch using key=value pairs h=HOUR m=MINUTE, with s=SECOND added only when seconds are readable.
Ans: h=11 m=15
